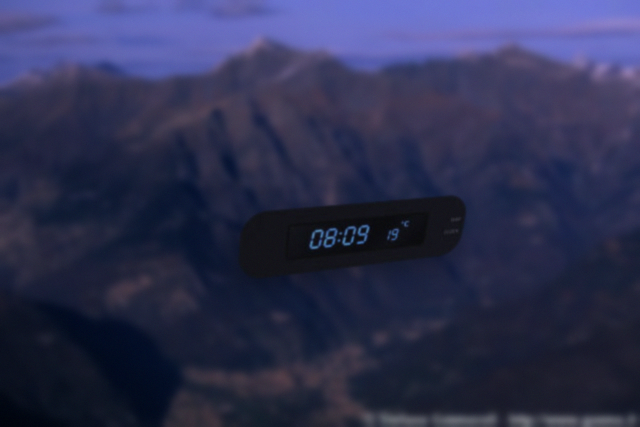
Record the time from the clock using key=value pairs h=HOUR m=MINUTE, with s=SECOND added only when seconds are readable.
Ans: h=8 m=9
